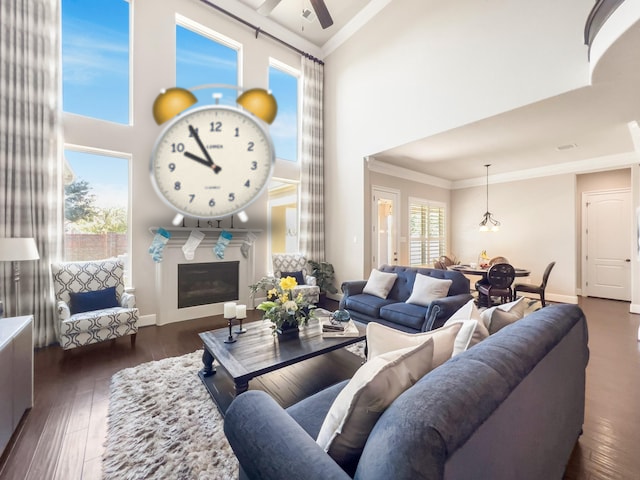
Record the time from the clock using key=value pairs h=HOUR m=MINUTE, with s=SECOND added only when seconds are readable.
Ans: h=9 m=55
